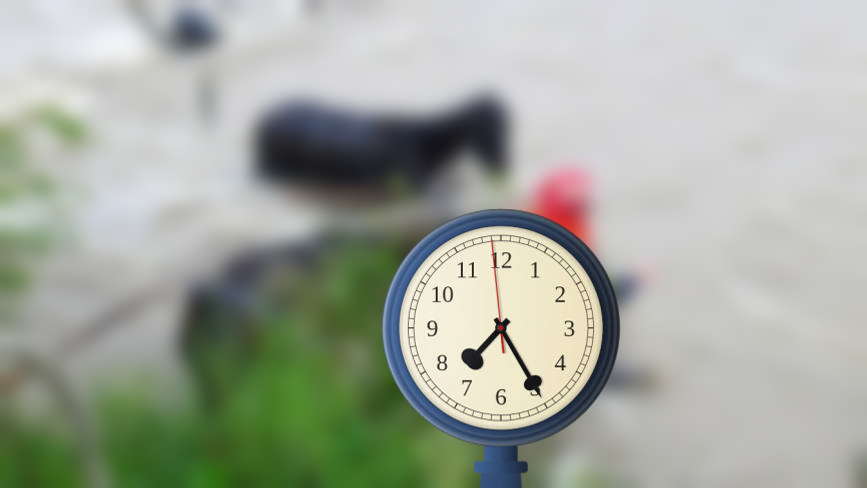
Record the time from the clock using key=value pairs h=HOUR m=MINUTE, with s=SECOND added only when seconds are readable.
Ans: h=7 m=24 s=59
